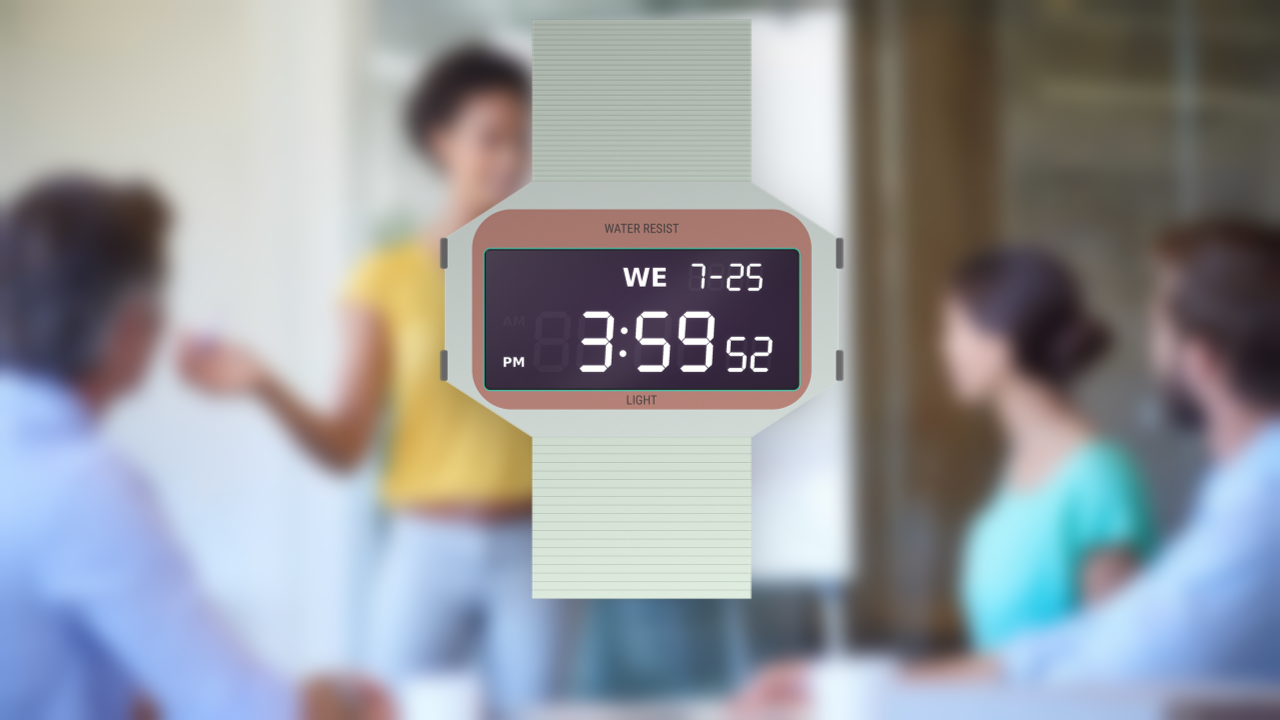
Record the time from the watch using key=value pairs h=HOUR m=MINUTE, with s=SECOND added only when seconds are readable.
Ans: h=3 m=59 s=52
